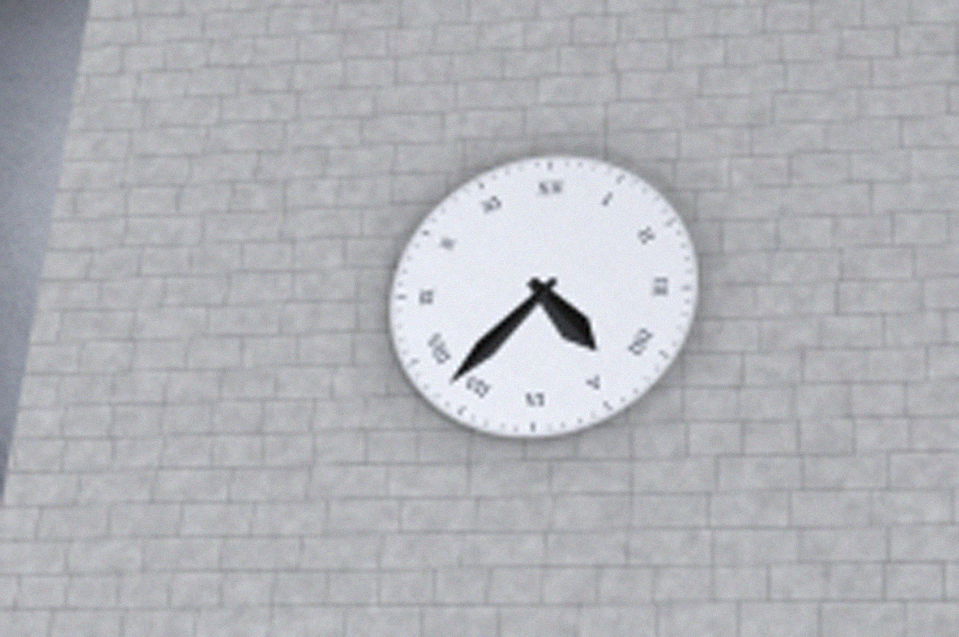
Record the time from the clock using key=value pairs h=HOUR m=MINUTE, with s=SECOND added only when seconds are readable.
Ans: h=4 m=37
